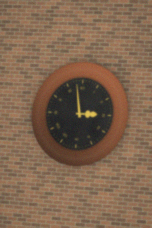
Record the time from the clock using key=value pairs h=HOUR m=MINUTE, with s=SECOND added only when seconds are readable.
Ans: h=2 m=58
